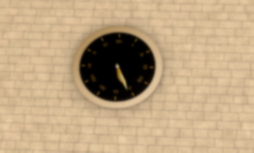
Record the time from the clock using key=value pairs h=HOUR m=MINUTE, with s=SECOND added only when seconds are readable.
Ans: h=5 m=26
